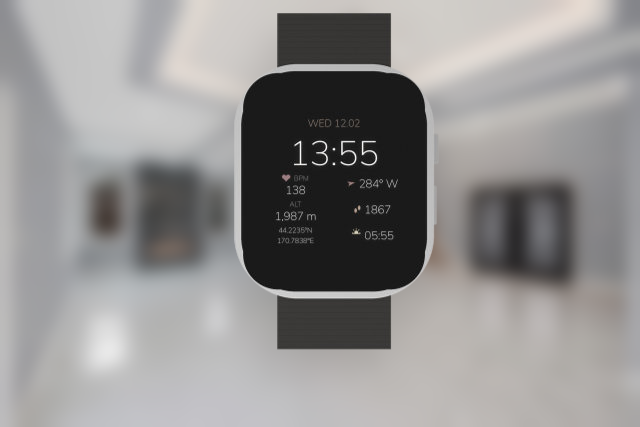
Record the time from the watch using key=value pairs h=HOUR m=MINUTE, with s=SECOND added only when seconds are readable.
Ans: h=13 m=55
